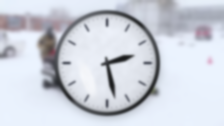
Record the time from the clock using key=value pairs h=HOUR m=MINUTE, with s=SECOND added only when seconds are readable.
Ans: h=2 m=28
